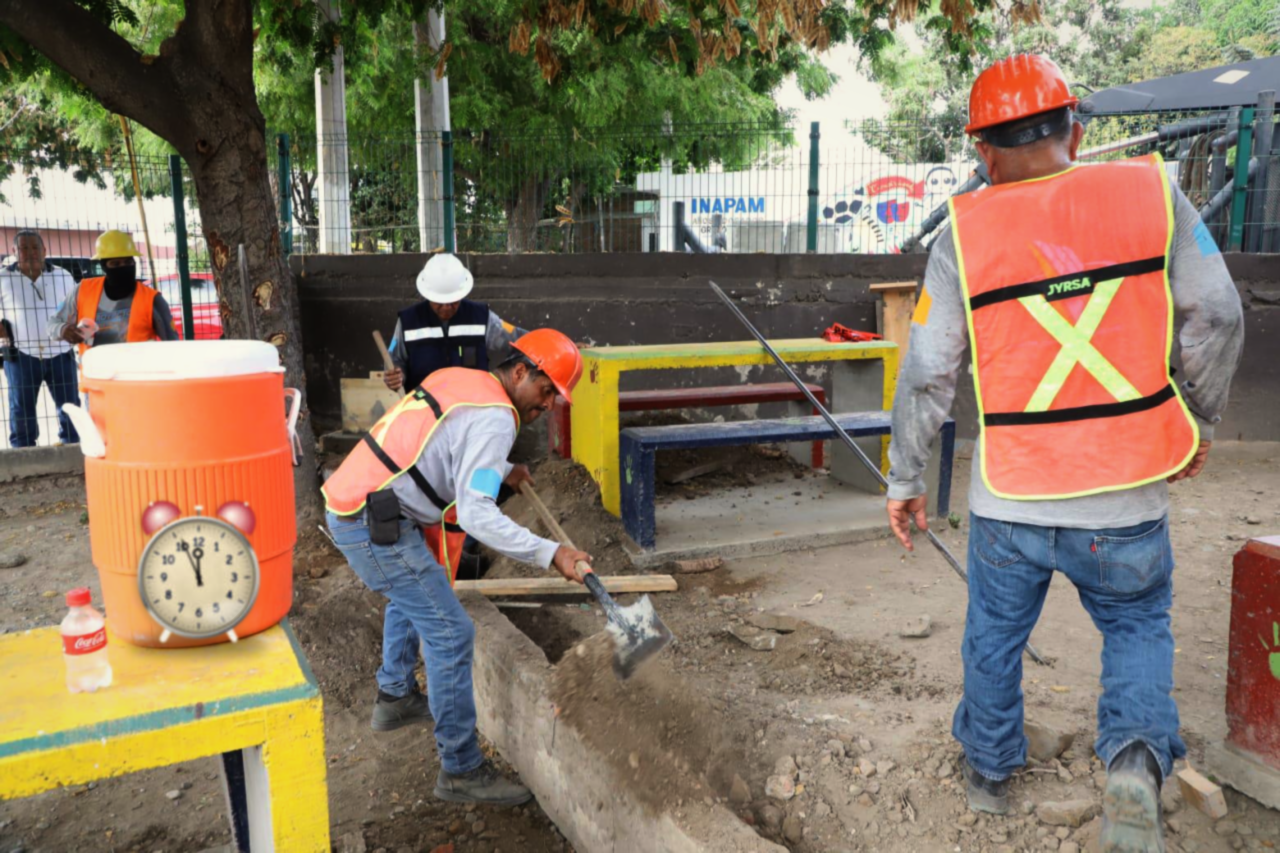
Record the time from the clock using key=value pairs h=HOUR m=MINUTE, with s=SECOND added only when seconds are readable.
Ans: h=11 m=56
